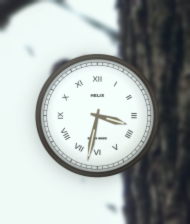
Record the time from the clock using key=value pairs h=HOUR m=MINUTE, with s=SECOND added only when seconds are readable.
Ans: h=3 m=32
